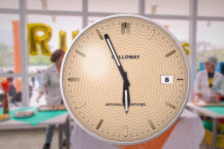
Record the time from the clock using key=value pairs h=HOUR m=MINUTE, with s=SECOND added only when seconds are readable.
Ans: h=5 m=56
